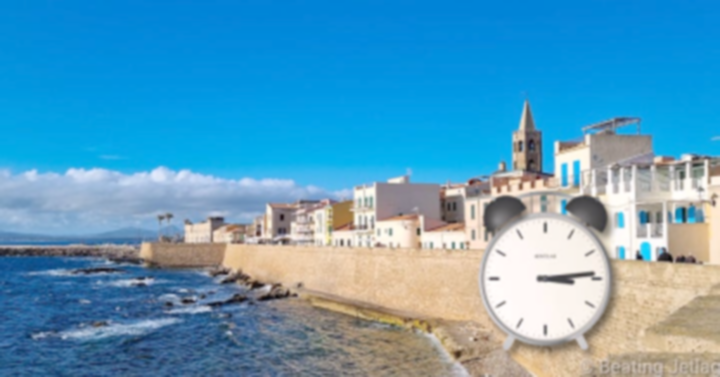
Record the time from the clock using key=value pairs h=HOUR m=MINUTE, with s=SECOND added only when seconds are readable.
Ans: h=3 m=14
